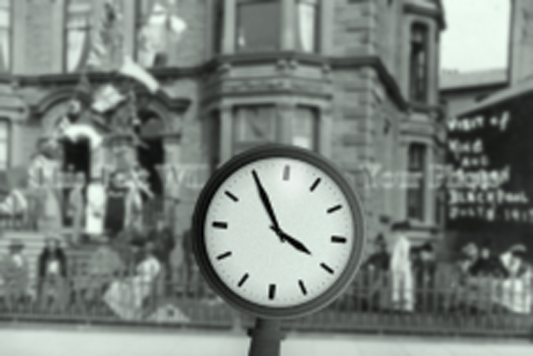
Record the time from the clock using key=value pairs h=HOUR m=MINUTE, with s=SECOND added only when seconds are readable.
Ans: h=3 m=55
